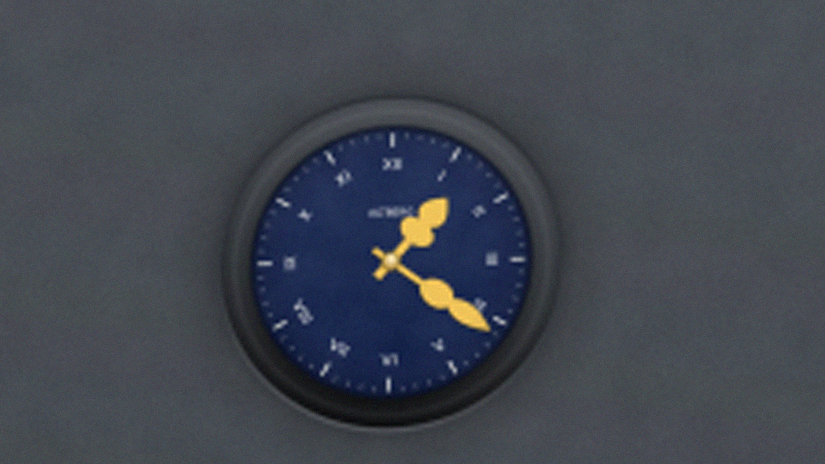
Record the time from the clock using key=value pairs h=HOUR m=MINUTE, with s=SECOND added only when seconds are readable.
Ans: h=1 m=21
